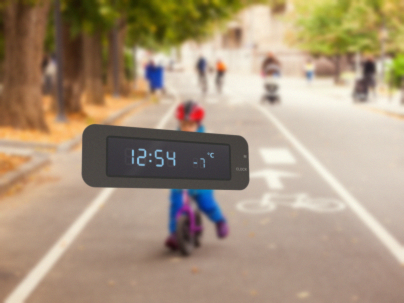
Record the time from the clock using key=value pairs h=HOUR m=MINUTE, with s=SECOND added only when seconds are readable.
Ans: h=12 m=54
